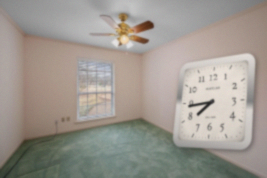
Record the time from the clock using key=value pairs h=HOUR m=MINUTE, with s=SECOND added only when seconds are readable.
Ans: h=7 m=44
